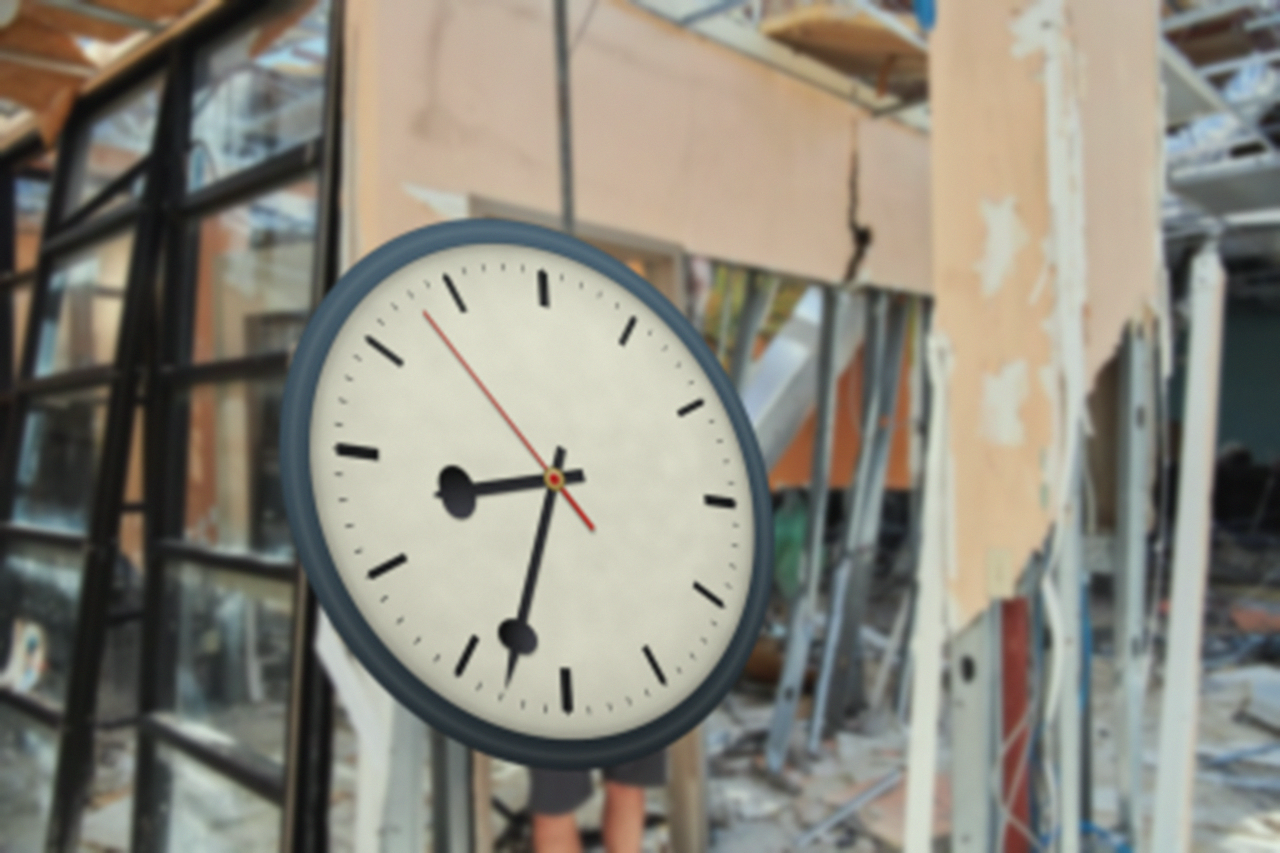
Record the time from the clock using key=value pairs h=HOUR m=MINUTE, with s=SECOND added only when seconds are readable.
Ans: h=8 m=32 s=53
